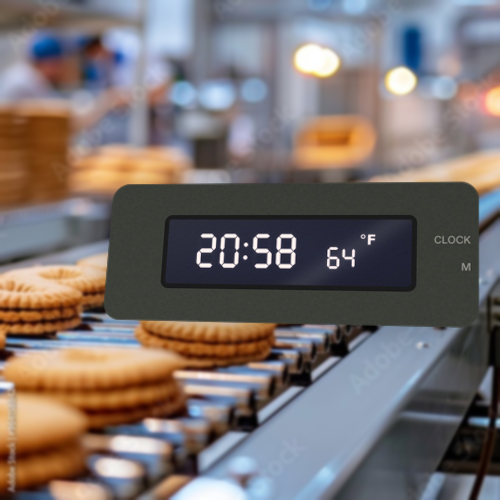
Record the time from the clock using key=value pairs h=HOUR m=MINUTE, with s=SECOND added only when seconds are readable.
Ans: h=20 m=58
